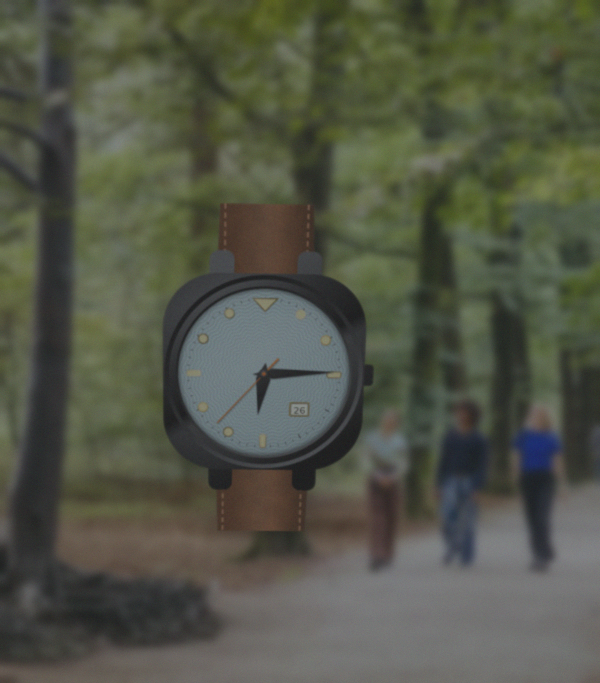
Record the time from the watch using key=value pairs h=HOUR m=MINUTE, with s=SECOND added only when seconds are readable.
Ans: h=6 m=14 s=37
